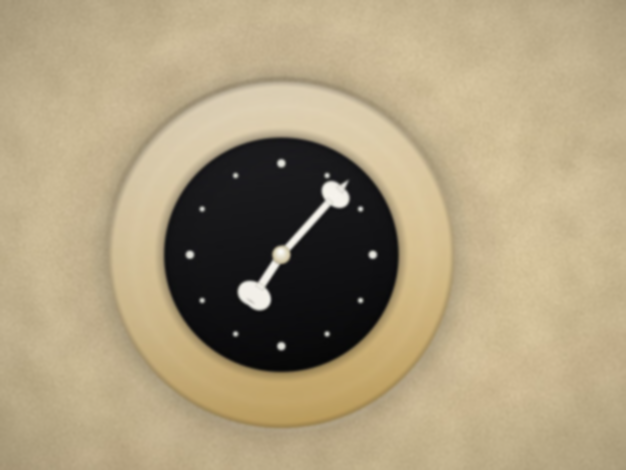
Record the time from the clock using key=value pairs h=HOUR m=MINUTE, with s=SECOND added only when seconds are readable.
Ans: h=7 m=7
